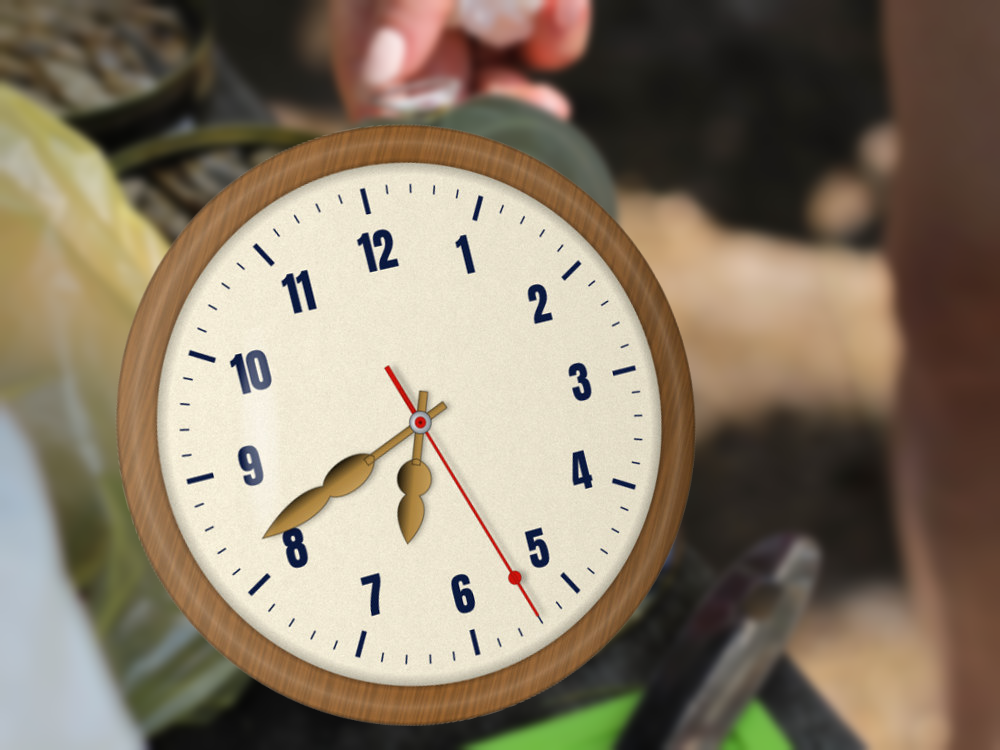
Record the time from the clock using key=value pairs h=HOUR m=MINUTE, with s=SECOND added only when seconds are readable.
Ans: h=6 m=41 s=27
